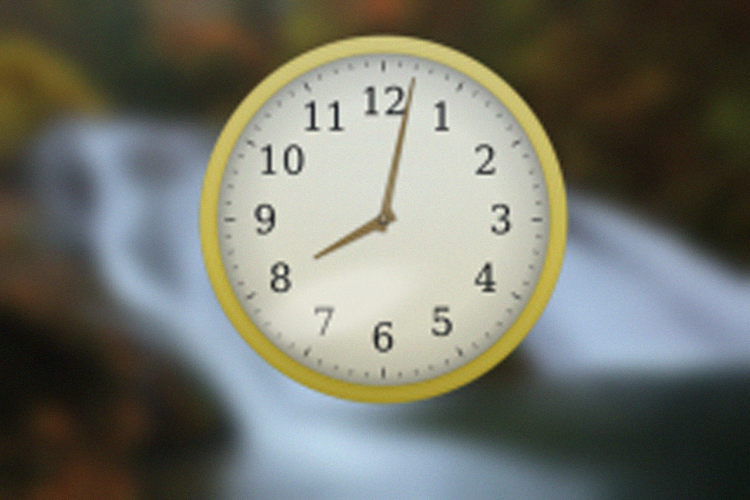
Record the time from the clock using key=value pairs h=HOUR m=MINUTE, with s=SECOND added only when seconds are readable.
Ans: h=8 m=2
